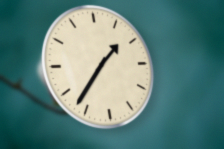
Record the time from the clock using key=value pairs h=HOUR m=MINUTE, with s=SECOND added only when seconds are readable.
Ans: h=1 m=37
